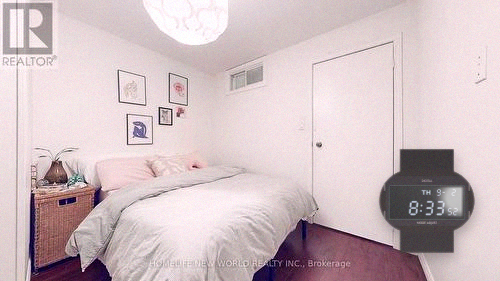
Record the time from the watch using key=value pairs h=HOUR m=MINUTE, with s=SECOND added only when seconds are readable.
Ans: h=8 m=33
